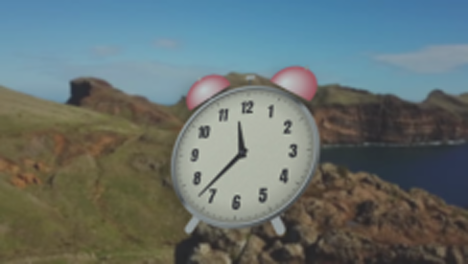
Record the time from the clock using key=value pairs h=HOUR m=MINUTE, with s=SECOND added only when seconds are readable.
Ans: h=11 m=37
